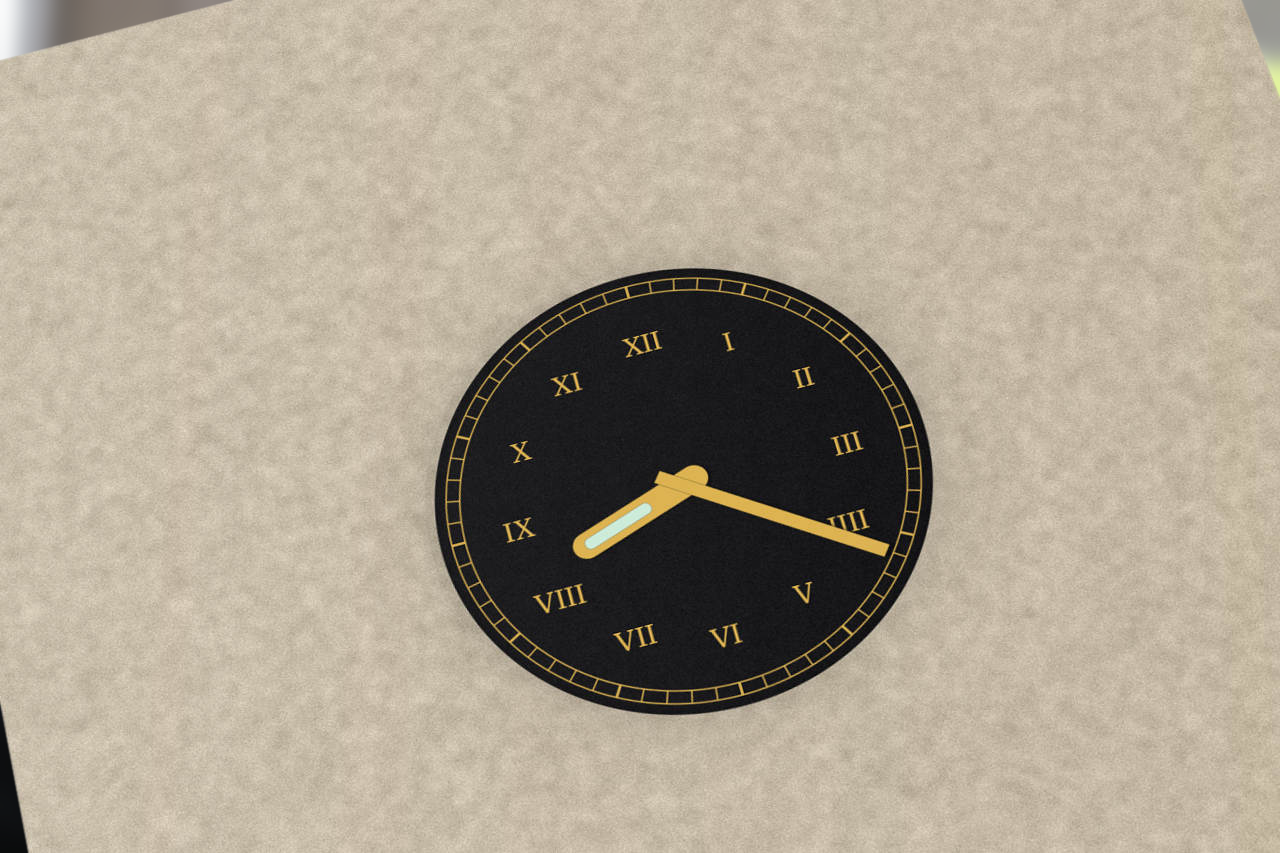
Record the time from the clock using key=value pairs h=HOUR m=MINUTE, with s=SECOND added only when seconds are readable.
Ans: h=8 m=21
